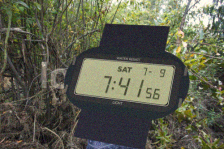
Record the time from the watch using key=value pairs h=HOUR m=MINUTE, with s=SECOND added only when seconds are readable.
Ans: h=7 m=41 s=56
